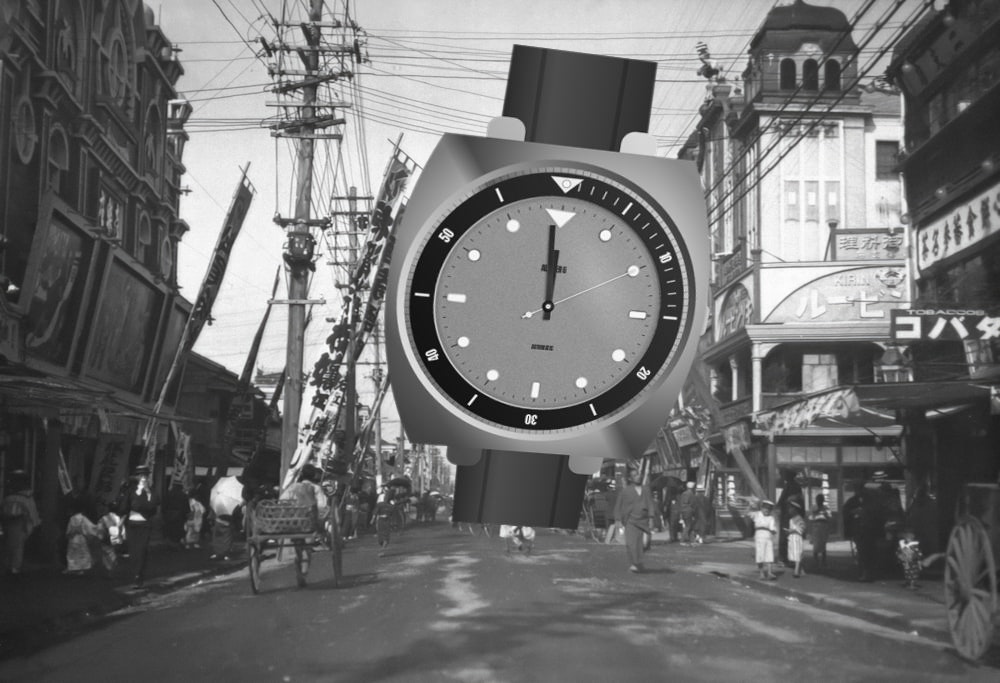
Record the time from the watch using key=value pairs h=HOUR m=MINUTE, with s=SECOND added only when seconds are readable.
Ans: h=11 m=59 s=10
